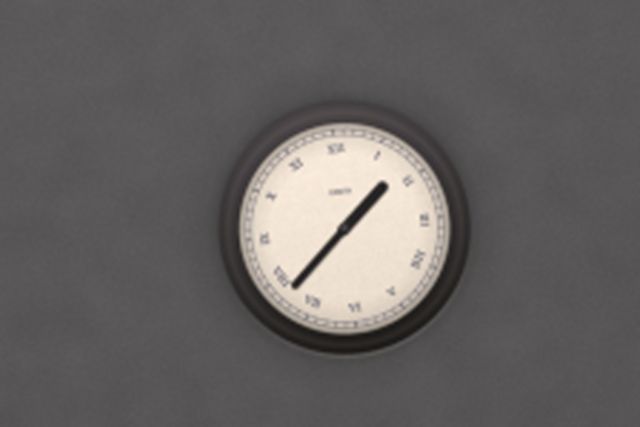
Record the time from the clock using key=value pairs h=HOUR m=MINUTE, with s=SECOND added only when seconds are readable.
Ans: h=1 m=38
